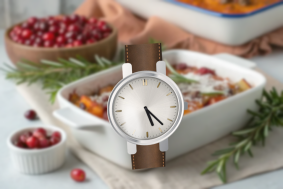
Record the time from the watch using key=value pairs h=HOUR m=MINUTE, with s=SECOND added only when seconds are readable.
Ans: h=5 m=23
